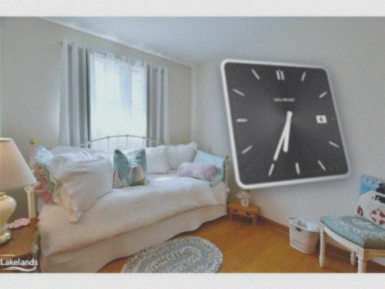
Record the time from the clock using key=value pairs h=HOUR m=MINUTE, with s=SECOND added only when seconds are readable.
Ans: h=6 m=35
